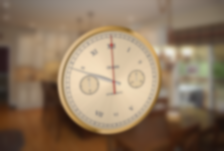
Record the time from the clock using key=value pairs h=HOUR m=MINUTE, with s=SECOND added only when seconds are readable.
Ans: h=9 m=49
